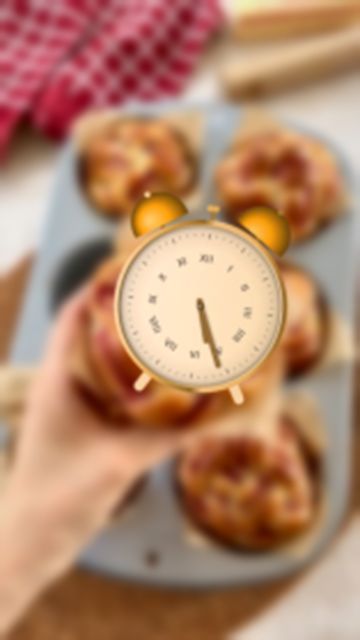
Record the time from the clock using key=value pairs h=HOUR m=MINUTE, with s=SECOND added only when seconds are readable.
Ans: h=5 m=26
